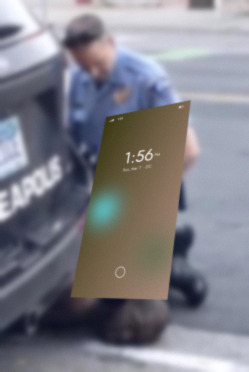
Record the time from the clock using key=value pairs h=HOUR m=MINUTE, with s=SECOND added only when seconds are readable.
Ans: h=1 m=56
